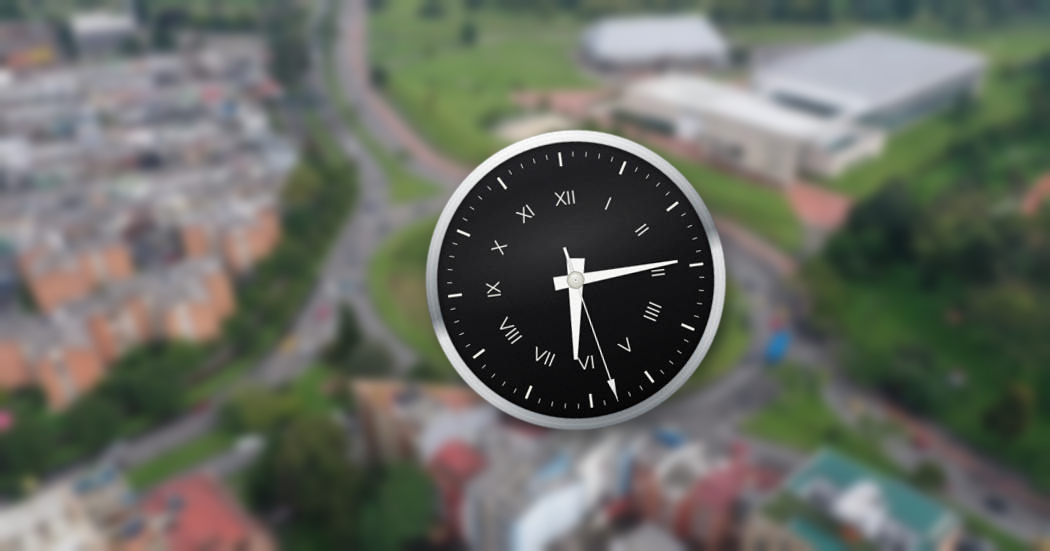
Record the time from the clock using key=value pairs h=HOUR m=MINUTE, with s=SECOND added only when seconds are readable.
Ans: h=6 m=14 s=28
